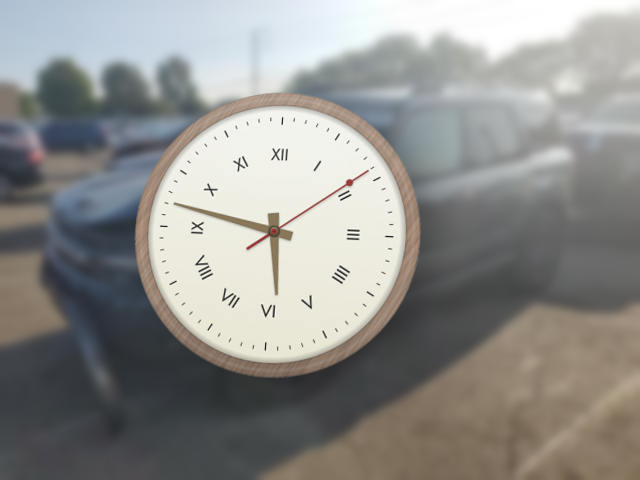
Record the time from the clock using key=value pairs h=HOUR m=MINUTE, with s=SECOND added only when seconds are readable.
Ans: h=5 m=47 s=9
